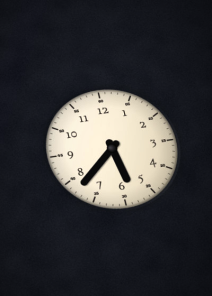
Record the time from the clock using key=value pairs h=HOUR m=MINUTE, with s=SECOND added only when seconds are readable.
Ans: h=5 m=38
